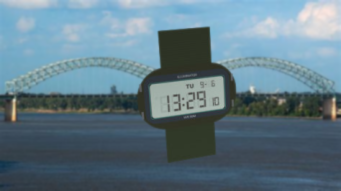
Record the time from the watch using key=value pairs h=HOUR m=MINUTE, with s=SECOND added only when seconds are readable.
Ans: h=13 m=29
